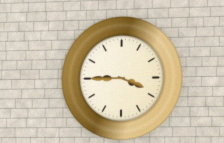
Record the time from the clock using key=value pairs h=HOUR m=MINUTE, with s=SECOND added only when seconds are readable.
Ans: h=3 m=45
